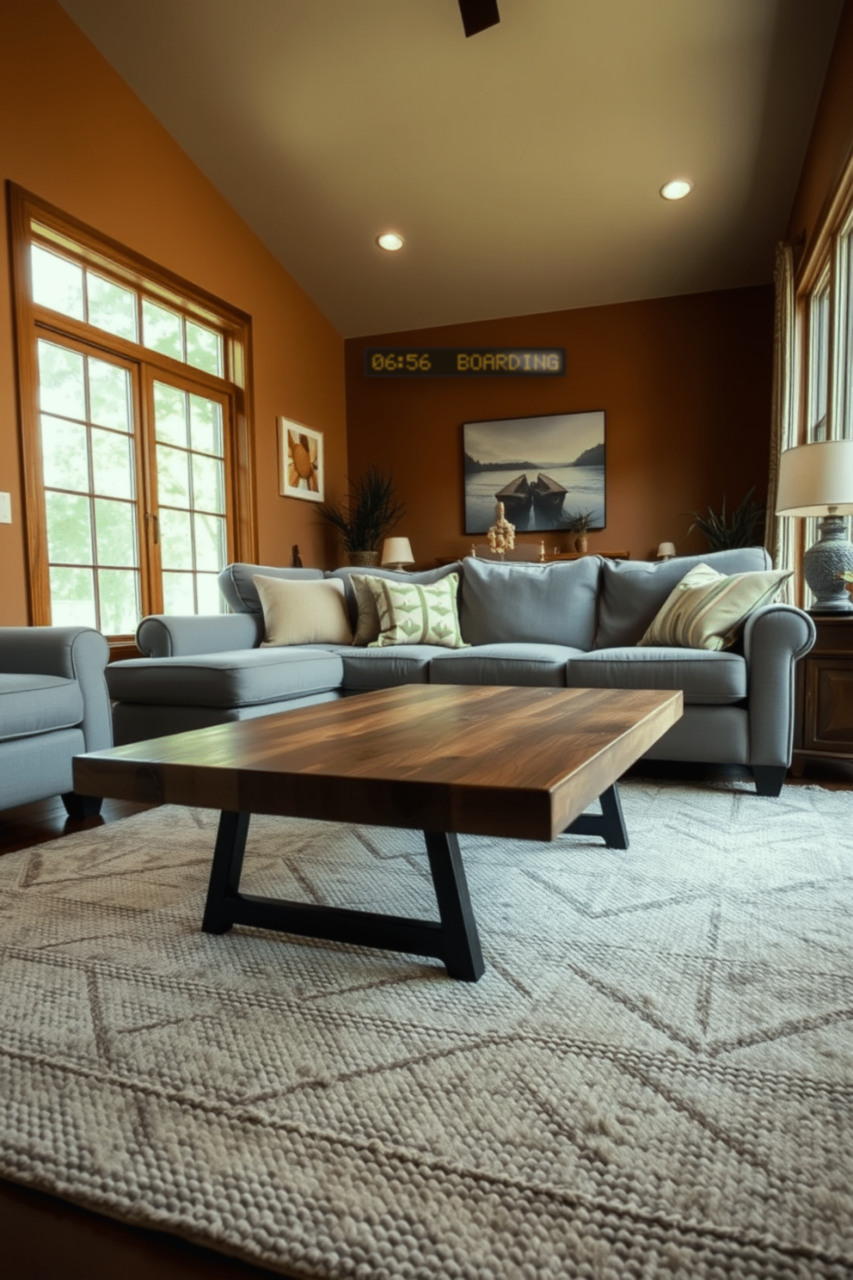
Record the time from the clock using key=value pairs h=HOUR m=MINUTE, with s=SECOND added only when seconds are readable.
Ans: h=6 m=56
